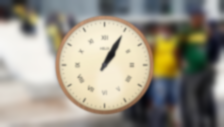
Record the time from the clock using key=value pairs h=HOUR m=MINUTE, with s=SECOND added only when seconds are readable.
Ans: h=1 m=5
